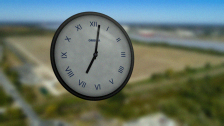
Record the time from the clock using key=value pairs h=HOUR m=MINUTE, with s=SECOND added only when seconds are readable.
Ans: h=7 m=2
